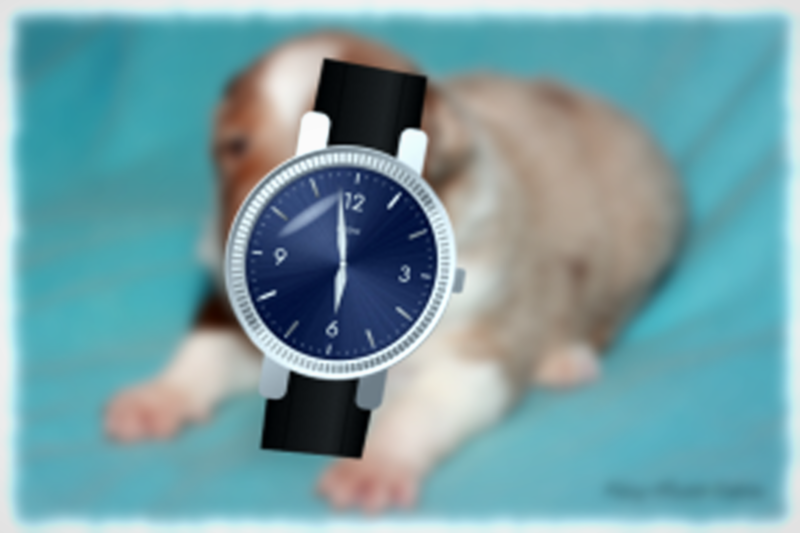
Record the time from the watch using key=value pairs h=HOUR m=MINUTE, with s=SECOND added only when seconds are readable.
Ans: h=5 m=58
